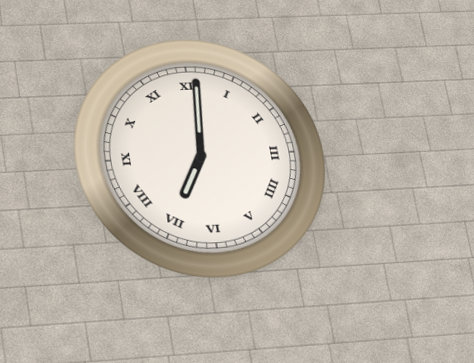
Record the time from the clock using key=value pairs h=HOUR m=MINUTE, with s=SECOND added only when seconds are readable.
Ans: h=7 m=1
